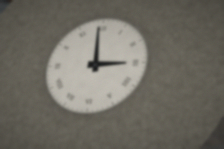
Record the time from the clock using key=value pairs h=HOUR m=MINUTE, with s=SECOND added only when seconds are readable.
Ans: h=2 m=59
